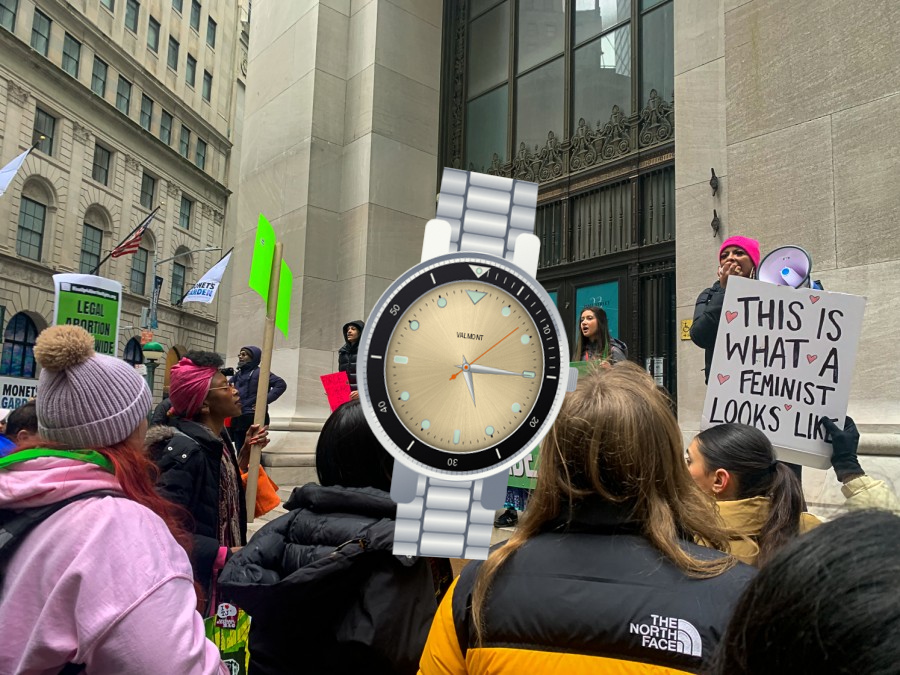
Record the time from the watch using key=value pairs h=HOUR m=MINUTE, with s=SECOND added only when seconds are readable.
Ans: h=5 m=15 s=8
